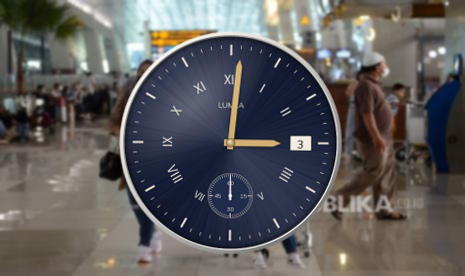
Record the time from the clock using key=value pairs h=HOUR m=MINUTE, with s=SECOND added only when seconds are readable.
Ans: h=3 m=1
